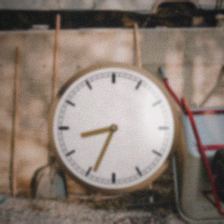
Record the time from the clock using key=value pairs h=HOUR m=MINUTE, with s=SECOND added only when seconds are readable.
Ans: h=8 m=34
